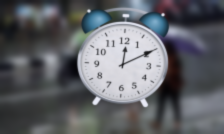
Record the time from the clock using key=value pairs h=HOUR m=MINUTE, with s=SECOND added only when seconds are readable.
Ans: h=12 m=10
